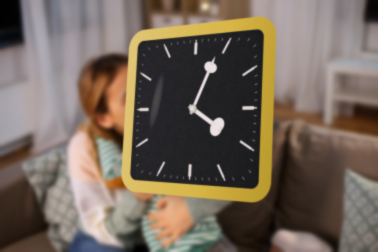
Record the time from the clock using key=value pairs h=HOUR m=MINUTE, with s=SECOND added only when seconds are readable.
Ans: h=4 m=4
